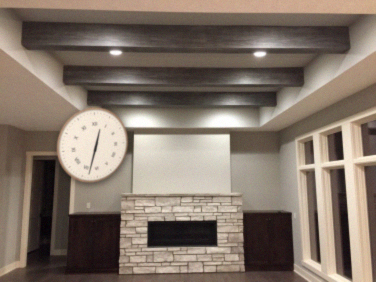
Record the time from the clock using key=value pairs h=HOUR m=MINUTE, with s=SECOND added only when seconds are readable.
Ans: h=12 m=33
